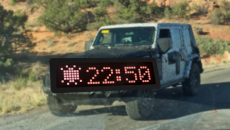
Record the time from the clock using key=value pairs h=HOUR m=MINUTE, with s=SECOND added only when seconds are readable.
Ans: h=22 m=50
